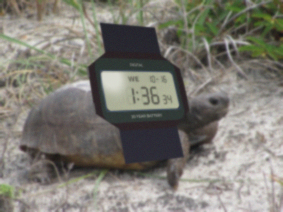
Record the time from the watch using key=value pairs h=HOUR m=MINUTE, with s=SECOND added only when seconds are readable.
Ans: h=1 m=36
